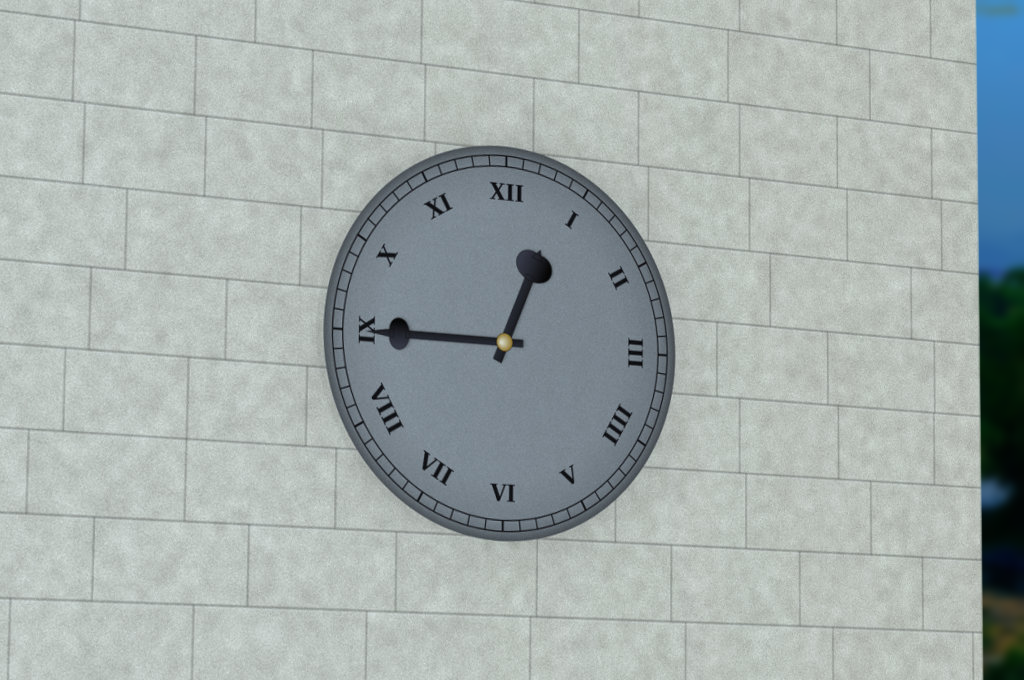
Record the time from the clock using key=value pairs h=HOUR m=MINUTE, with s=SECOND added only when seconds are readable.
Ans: h=12 m=45
